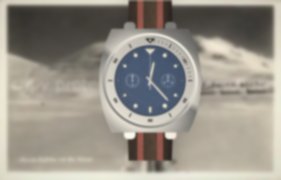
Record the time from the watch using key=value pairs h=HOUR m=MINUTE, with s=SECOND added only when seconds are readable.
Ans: h=12 m=23
